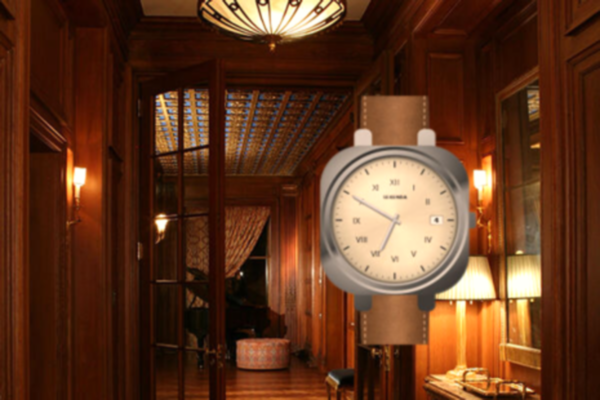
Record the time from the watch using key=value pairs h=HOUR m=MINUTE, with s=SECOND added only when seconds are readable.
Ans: h=6 m=50
